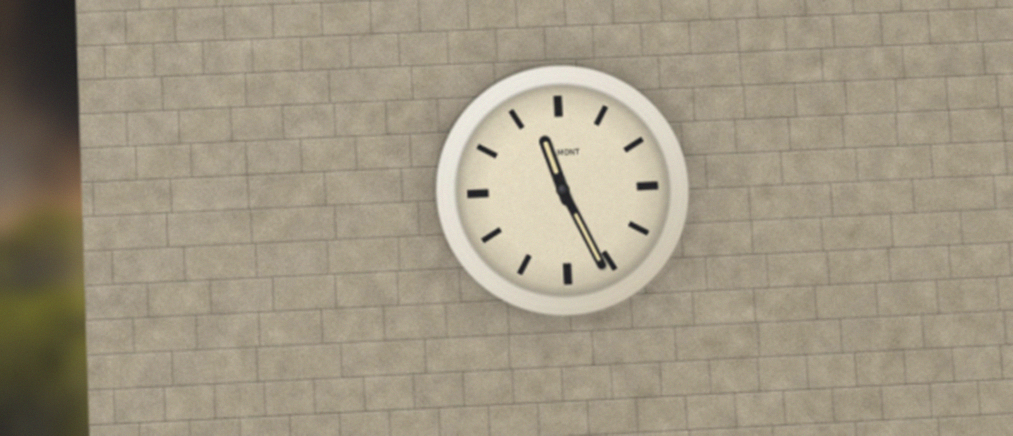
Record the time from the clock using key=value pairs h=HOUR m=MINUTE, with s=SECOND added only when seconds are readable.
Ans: h=11 m=26
